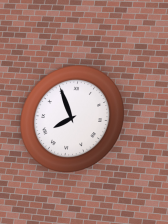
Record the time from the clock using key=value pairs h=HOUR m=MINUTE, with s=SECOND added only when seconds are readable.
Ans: h=7 m=55
